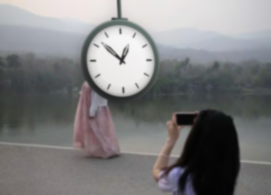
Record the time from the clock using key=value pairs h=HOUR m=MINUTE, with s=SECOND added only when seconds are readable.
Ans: h=12 m=52
